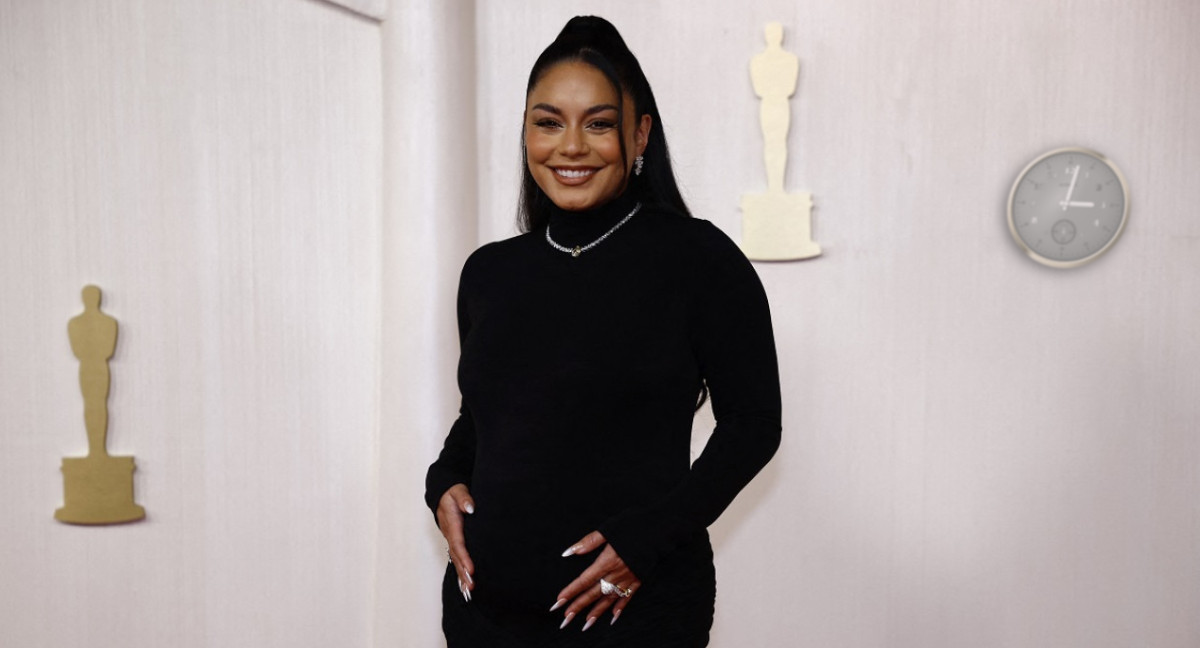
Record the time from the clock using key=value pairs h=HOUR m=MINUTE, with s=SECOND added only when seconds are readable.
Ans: h=3 m=2
